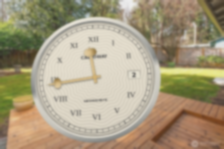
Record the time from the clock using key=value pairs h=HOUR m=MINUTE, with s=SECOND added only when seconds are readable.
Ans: h=11 m=44
